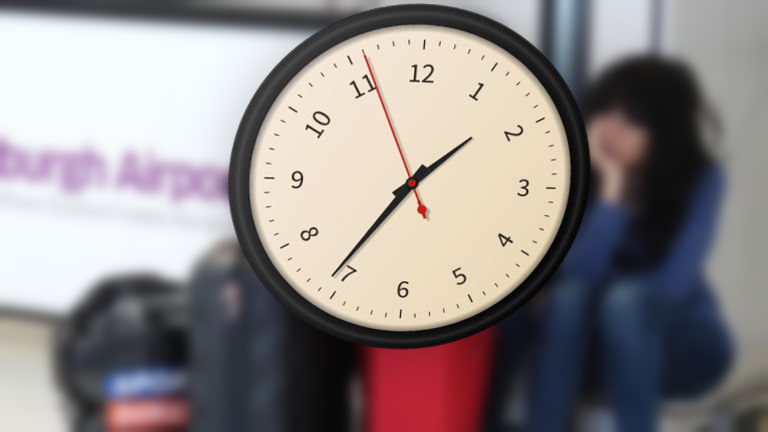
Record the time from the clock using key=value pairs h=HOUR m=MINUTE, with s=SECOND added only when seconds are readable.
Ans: h=1 m=35 s=56
